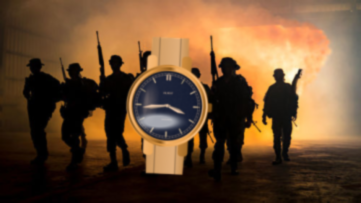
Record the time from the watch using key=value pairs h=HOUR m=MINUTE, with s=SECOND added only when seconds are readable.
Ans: h=3 m=44
